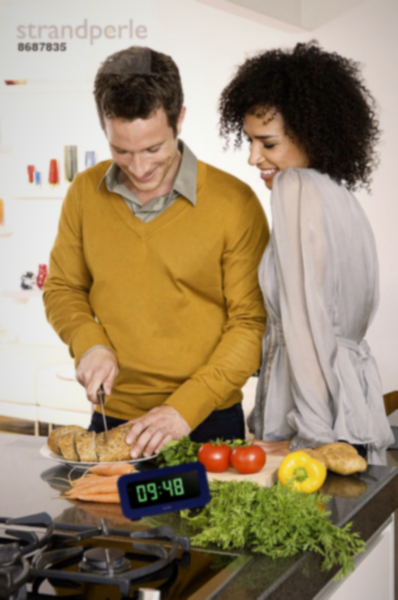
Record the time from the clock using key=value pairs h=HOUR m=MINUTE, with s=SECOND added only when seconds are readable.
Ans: h=9 m=48
